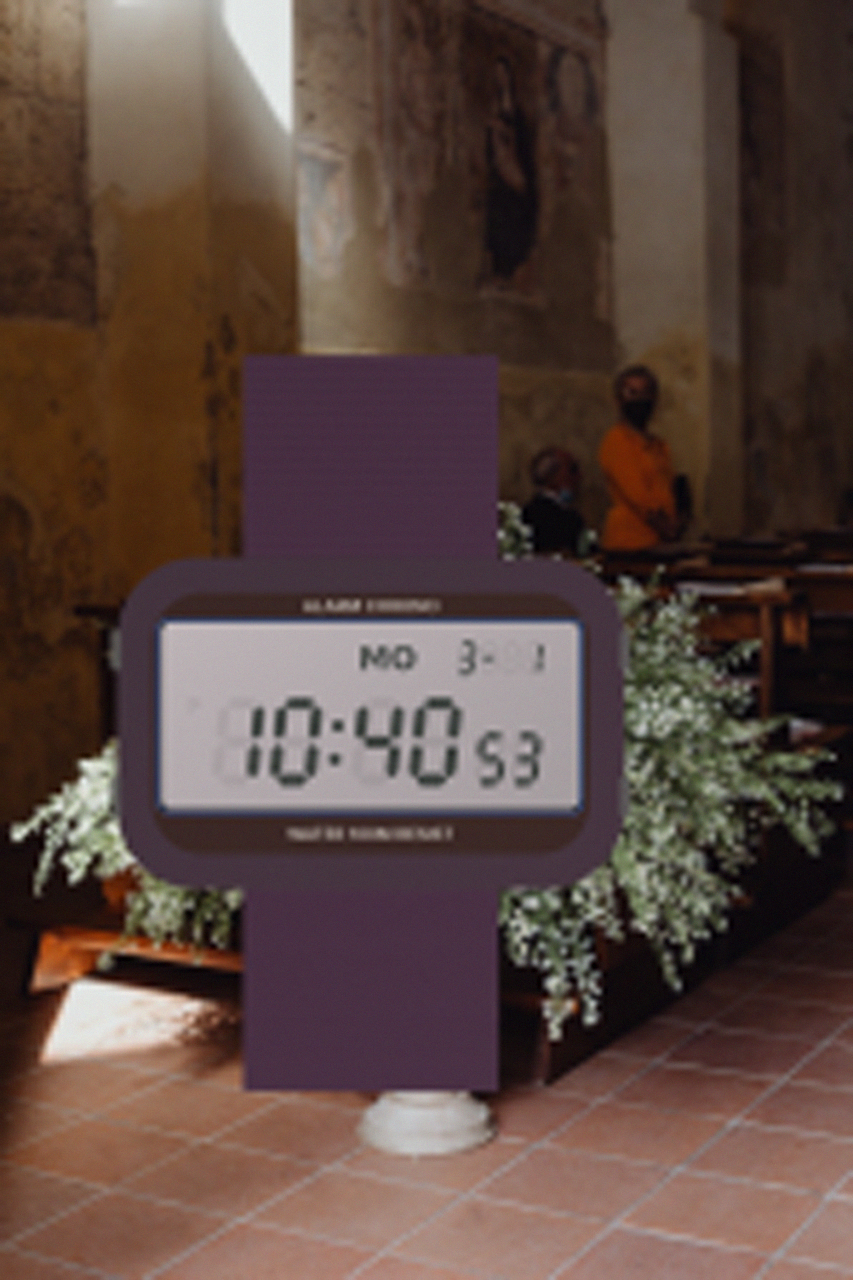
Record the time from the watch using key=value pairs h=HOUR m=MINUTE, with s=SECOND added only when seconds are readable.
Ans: h=10 m=40 s=53
